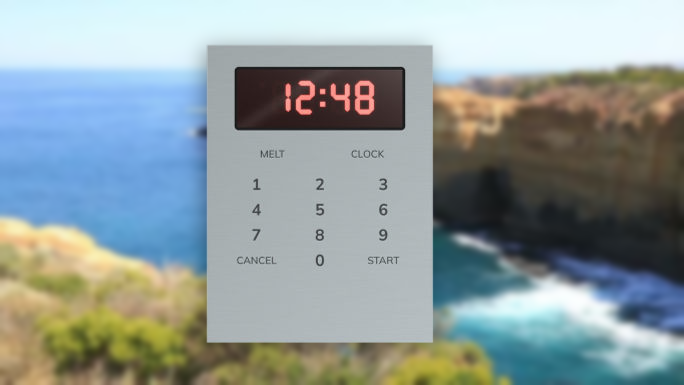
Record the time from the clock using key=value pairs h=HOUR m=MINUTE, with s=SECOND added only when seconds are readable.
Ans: h=12 m=48
